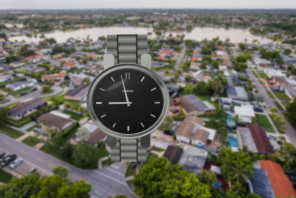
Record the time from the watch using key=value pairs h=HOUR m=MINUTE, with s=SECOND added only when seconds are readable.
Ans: h=8 m=58
